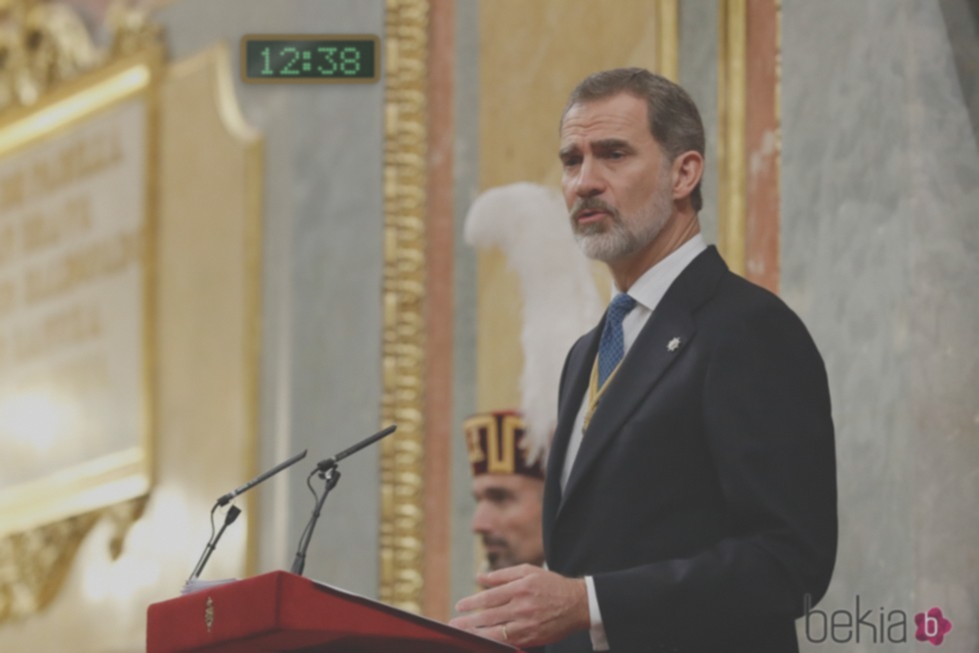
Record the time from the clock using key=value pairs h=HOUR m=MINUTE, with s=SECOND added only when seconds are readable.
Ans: h=12 m=38
